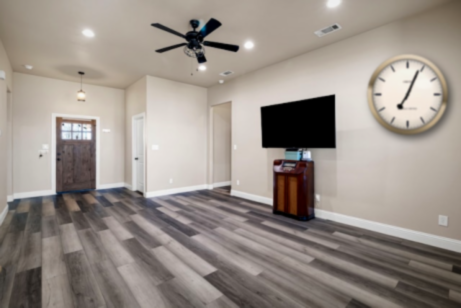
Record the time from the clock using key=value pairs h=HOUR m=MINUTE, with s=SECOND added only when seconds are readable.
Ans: h=7 m=4
